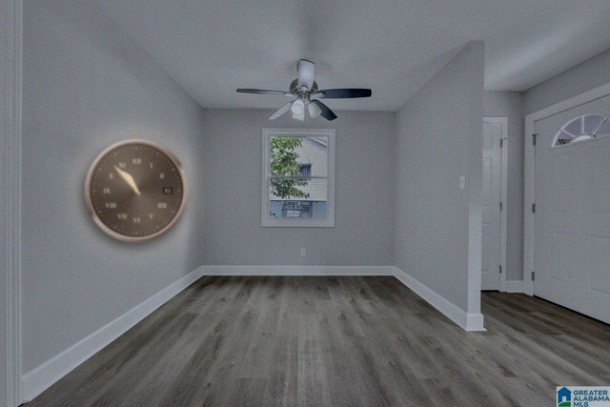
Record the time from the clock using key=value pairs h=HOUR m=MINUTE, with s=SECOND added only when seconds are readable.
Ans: h=10 m=53
